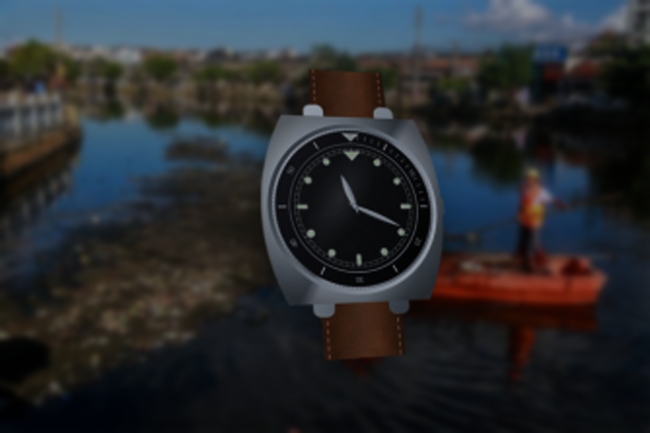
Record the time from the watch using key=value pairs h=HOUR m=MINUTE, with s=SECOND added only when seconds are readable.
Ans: h=11 m=19
